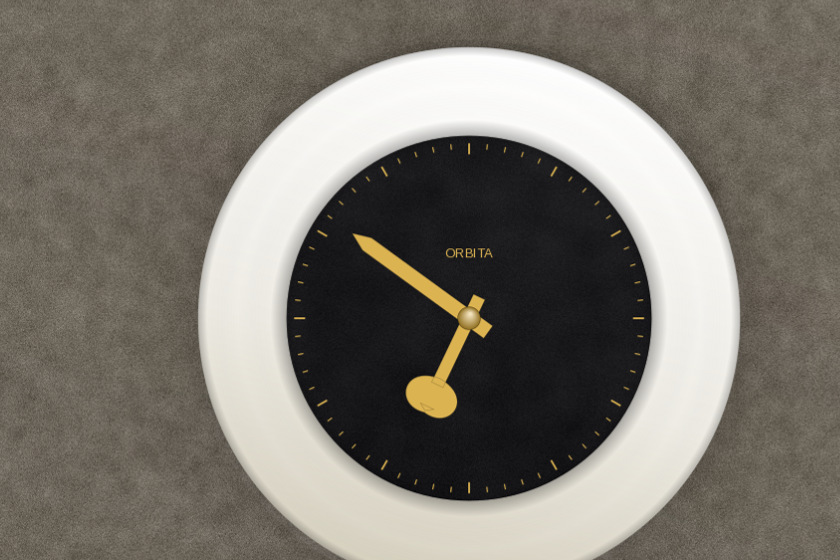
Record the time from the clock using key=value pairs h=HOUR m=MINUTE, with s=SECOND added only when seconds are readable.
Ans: h=6 m=51
